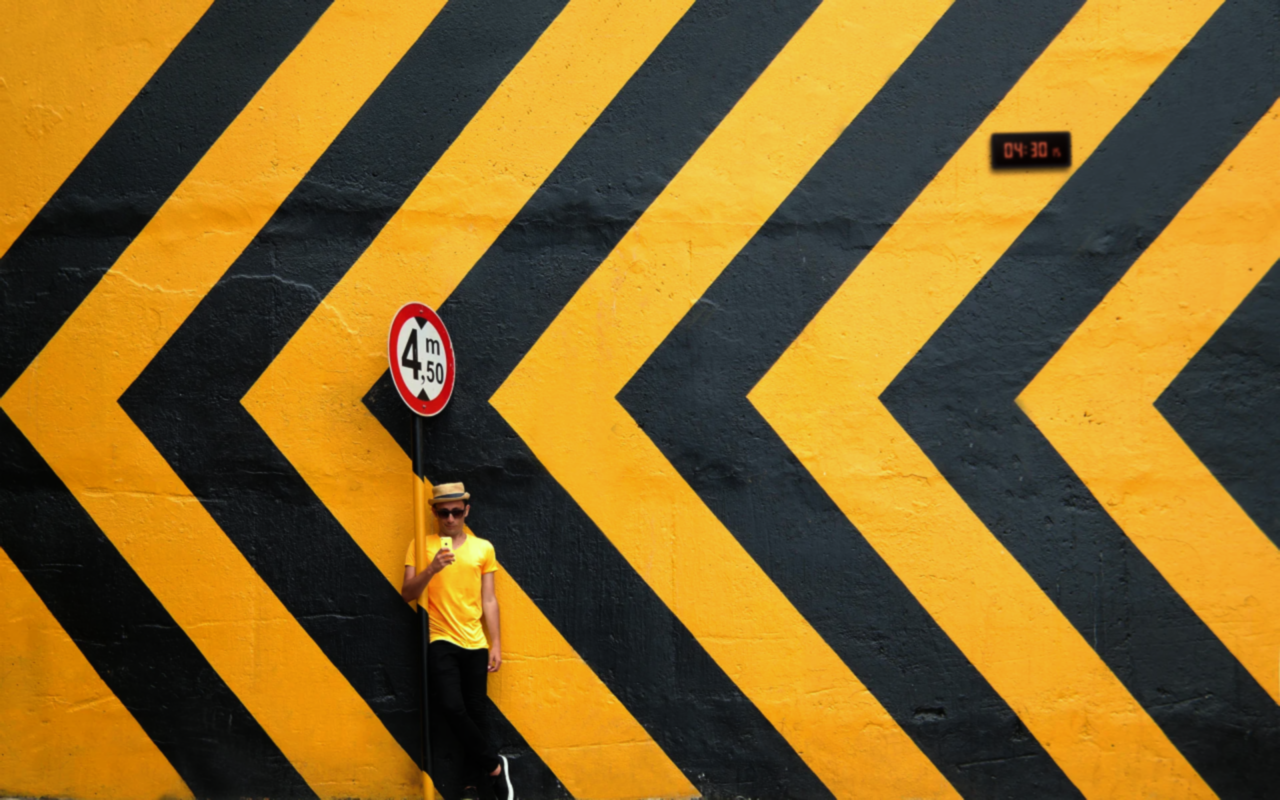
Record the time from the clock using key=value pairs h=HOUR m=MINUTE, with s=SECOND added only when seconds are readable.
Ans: h=4 m=30
